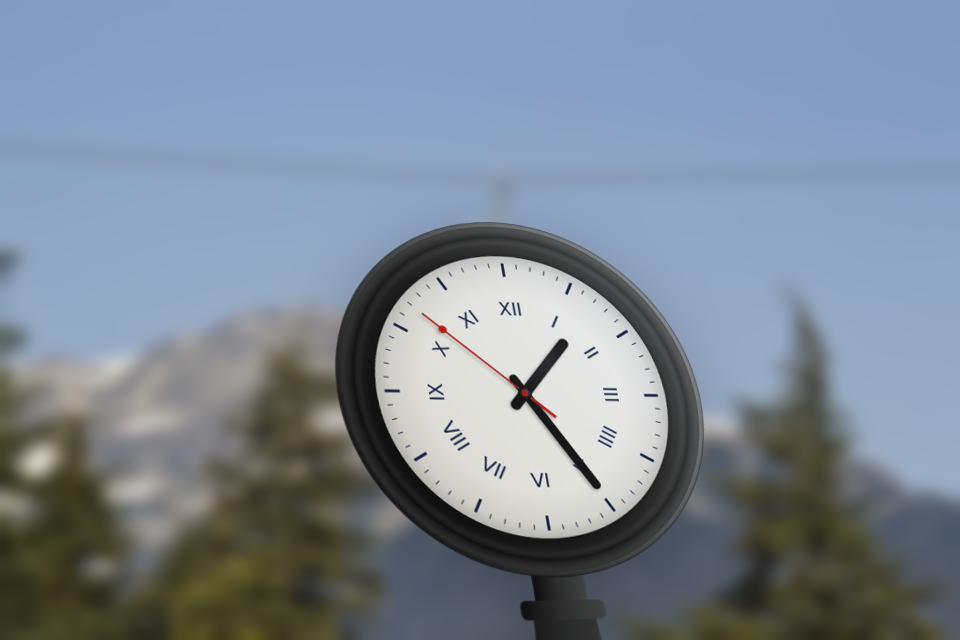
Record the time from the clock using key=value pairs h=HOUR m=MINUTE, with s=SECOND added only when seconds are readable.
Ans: h=1 m=24 s=52
